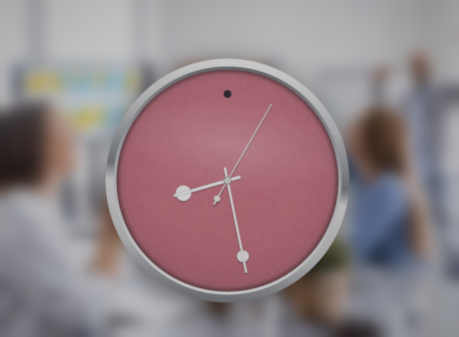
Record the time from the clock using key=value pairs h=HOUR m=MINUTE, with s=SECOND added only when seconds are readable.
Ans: h=8 m=28 s=5
